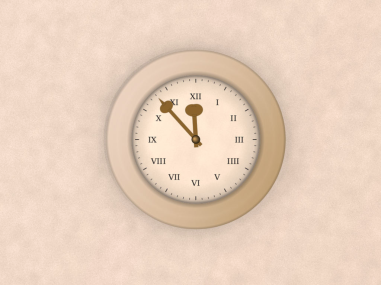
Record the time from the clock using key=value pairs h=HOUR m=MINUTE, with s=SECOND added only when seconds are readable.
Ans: h=11 m=53
